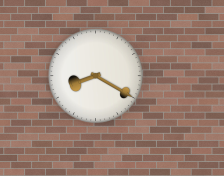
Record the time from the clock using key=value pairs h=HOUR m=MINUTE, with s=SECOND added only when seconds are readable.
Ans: h=8 m=20
